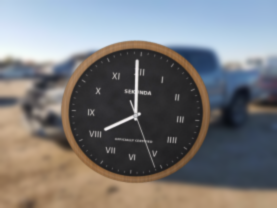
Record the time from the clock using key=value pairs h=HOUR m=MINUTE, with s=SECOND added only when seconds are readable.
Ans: h=7 m=59 s=26
